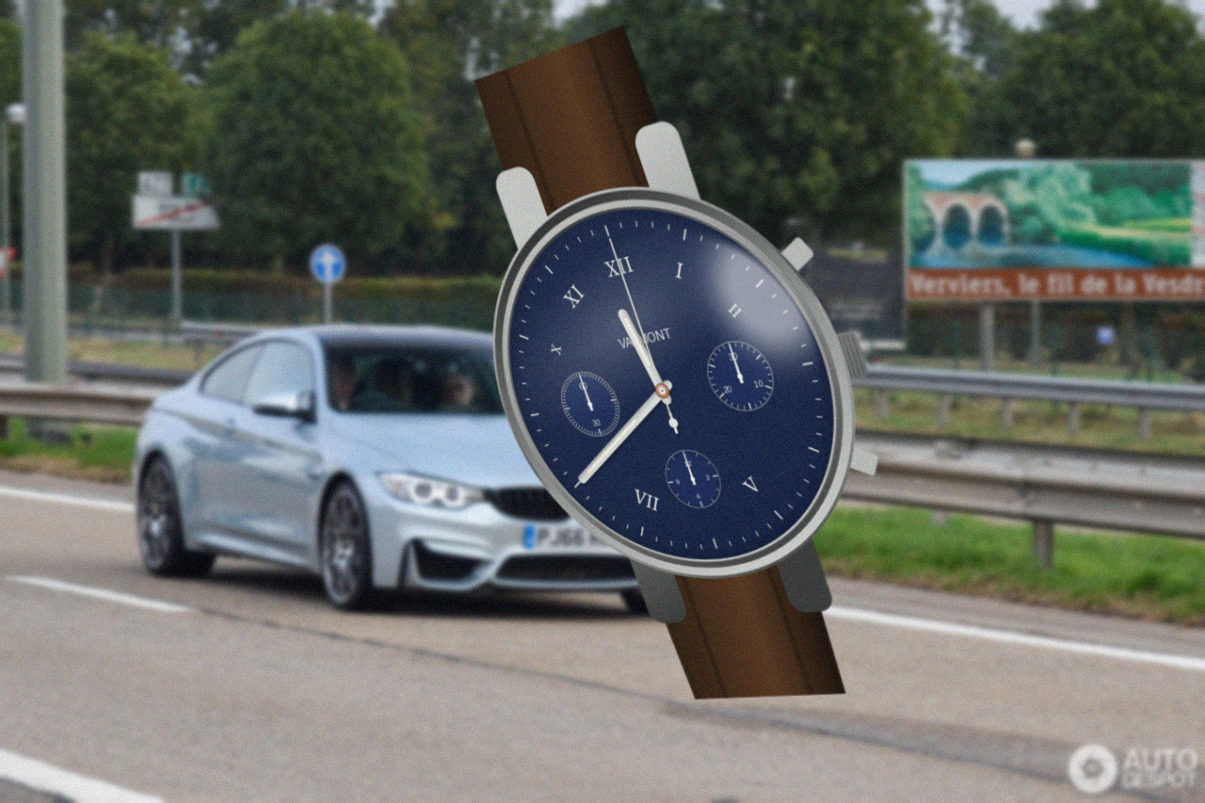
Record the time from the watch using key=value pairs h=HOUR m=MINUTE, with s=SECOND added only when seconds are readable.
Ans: h=11 m=40
